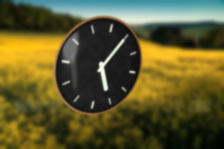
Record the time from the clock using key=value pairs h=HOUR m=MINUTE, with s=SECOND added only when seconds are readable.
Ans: h=5 m=5
